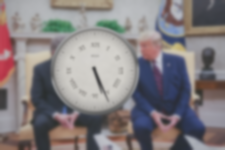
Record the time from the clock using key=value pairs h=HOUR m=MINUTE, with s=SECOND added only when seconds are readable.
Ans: h=5 m=26
